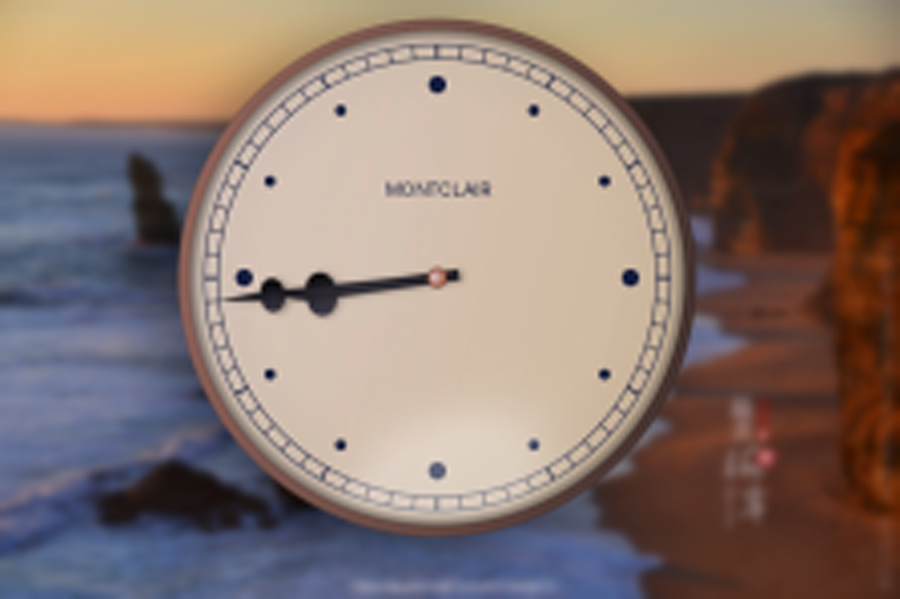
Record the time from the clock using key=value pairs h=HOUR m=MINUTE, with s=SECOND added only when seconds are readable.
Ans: h=8 m=44
